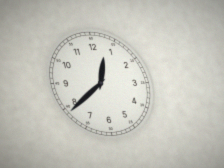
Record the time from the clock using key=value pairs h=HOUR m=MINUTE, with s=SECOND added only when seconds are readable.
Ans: h=12 m=39
